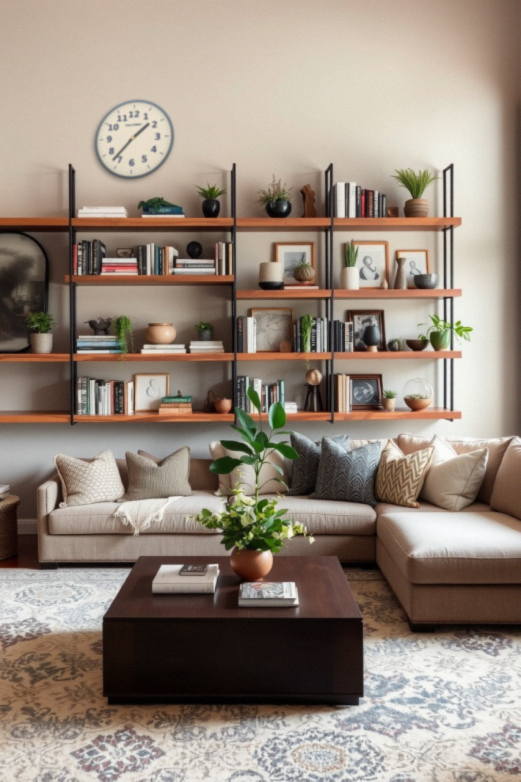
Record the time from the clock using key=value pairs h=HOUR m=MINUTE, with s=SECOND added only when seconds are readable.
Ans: h=1 m=37
